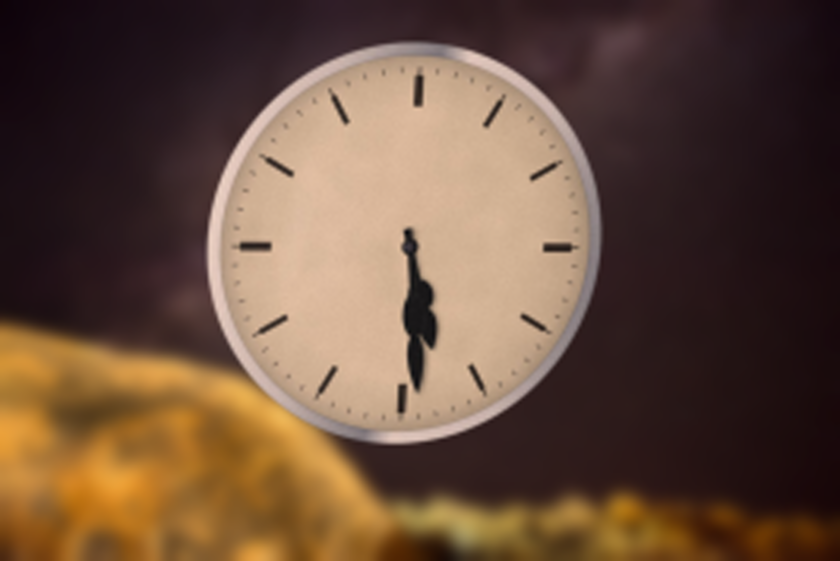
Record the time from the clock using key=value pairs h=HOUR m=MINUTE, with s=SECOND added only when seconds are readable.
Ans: h=5 m=29
